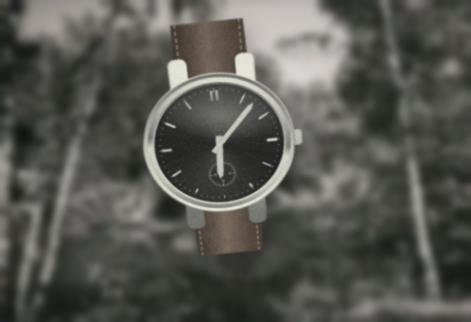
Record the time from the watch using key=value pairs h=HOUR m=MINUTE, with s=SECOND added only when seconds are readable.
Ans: h=6 m=7
